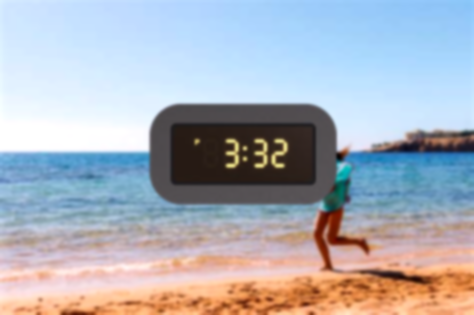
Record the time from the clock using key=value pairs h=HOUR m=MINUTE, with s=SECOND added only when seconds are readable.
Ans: h=3 m=32
